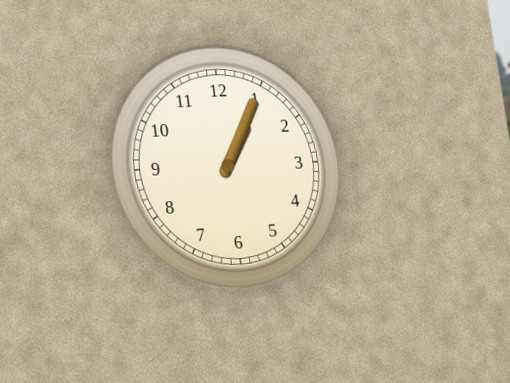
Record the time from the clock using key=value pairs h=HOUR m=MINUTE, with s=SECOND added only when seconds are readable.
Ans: h=1 m=5
